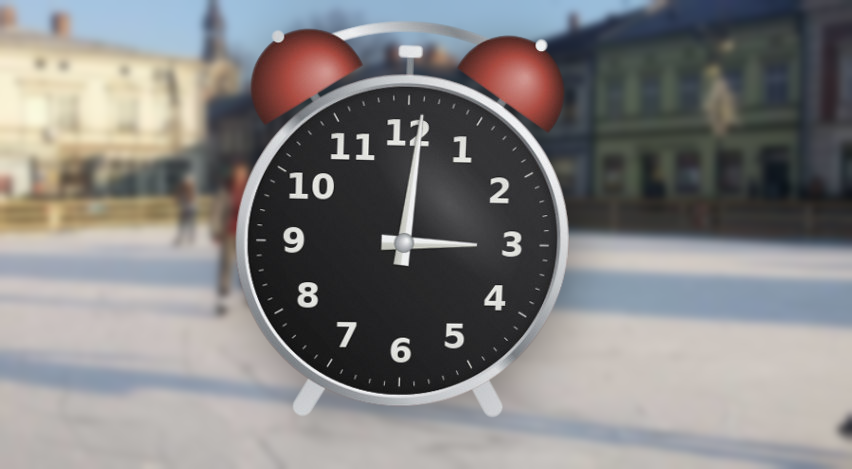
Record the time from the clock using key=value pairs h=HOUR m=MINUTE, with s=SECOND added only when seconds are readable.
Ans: h=3 m=1
